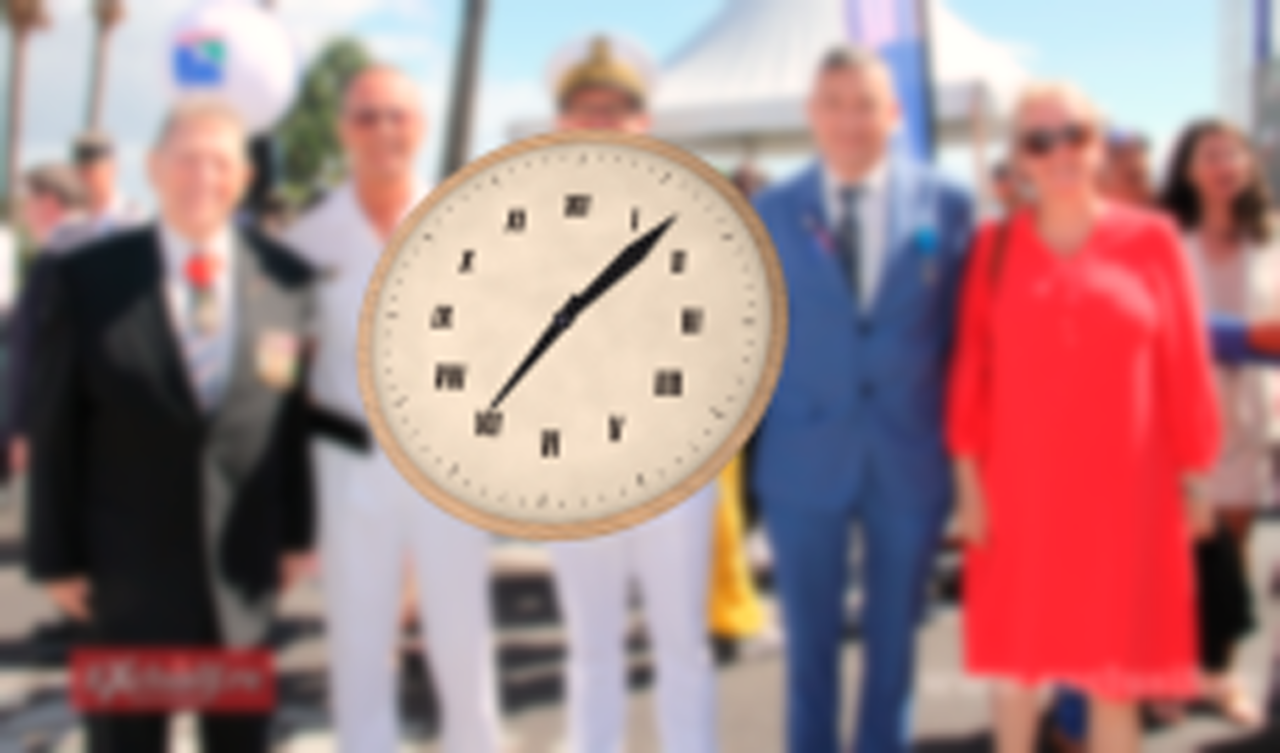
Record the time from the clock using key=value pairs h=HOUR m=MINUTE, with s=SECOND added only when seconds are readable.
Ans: h=7 m=7
